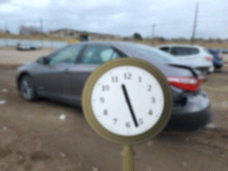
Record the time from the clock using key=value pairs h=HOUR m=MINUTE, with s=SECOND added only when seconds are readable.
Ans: h=11 m=27
